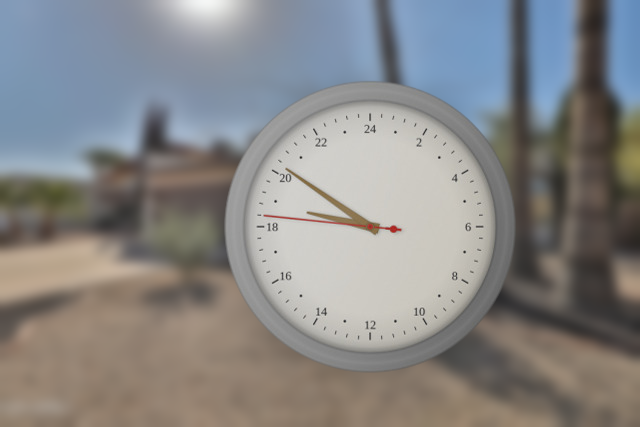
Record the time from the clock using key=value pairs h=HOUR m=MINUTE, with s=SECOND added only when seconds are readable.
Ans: h=18 m=50 s=46
